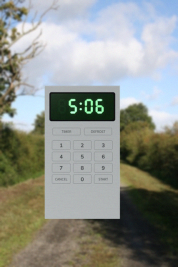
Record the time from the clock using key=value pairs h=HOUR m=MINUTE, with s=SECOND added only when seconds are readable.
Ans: h=5 m=6
